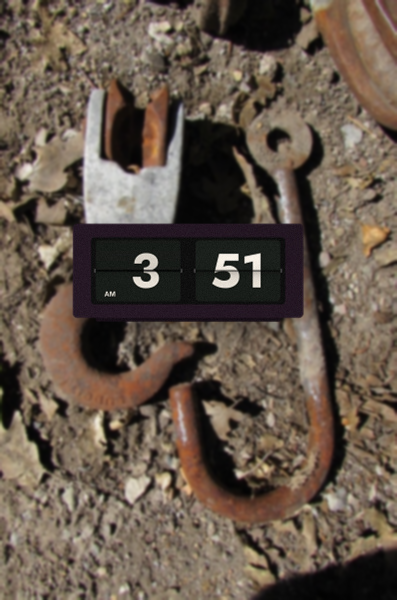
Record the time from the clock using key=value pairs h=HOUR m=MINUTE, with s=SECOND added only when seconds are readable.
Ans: h=3 m=51
